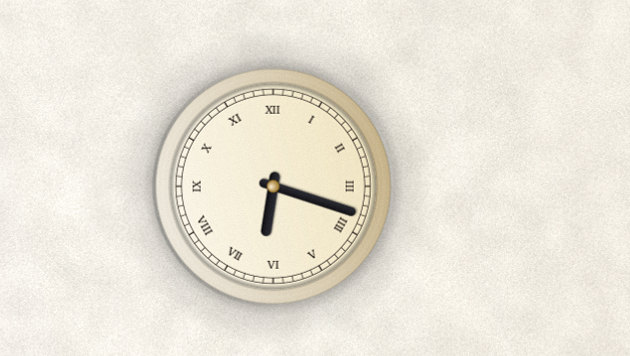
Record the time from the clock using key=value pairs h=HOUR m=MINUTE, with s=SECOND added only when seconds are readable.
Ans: h=6 m=18
